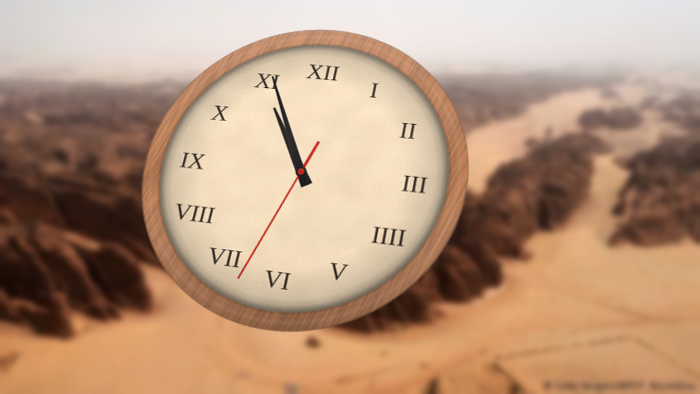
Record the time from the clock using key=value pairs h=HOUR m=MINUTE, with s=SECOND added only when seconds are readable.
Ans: h=10 m=55 s=33
